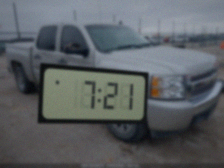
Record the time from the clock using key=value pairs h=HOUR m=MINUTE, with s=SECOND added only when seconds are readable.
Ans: h=7 m=21
